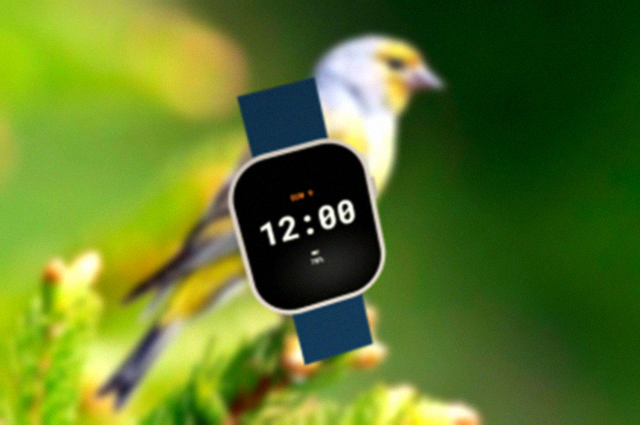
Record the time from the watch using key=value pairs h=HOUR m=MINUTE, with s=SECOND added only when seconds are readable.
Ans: h=12 m=0
